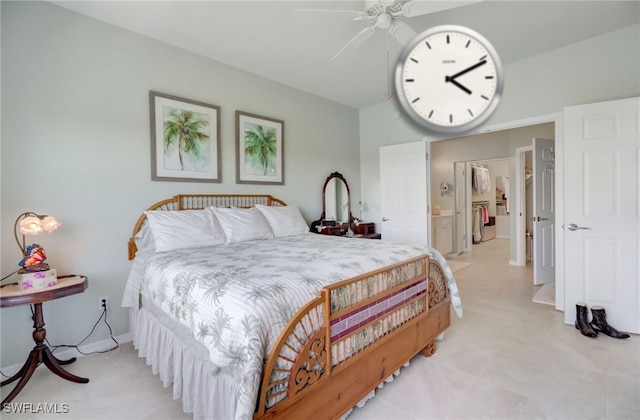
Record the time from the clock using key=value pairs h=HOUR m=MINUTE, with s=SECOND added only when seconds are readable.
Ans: h=4 m=11
